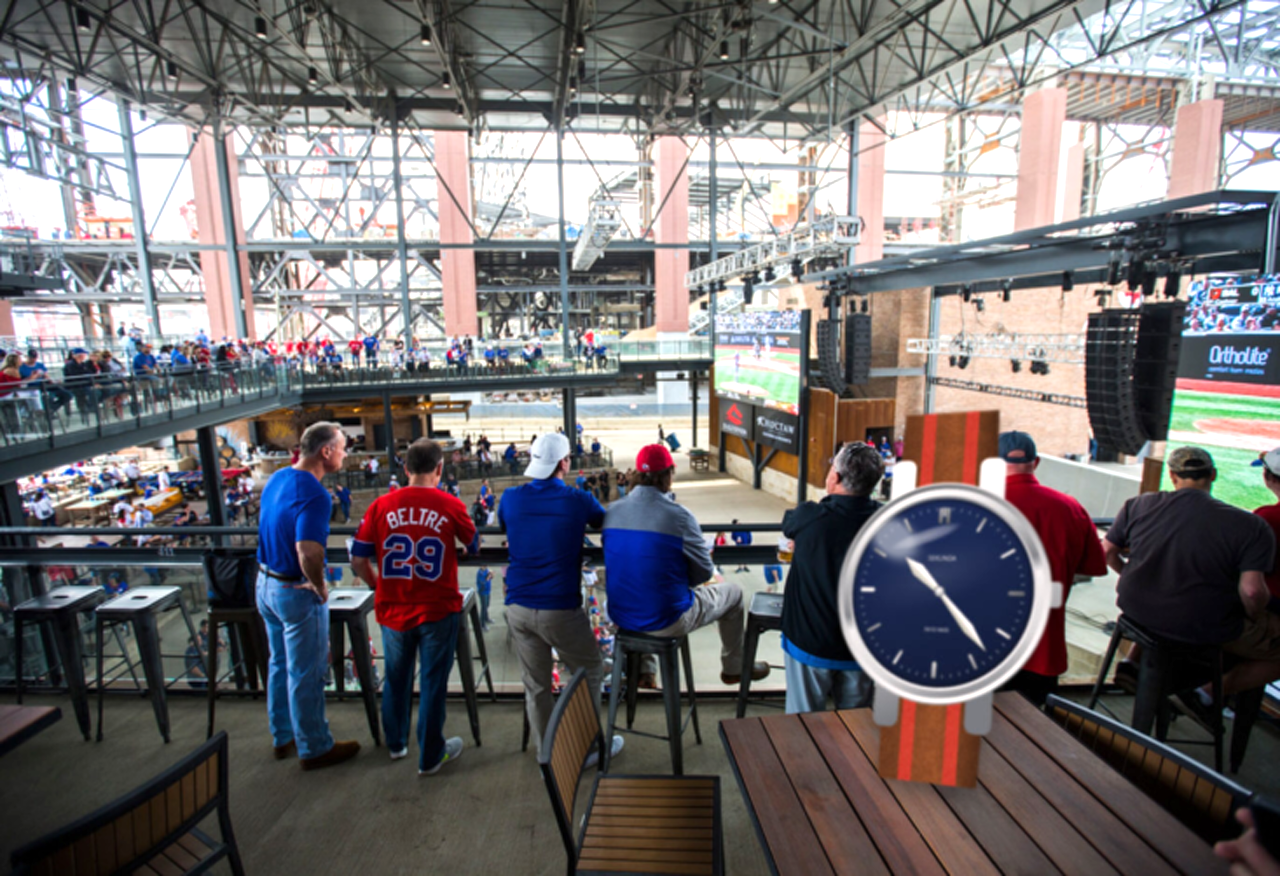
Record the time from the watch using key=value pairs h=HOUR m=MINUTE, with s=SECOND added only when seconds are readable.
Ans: h=10 m=23
